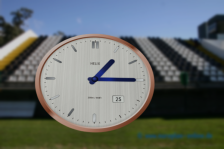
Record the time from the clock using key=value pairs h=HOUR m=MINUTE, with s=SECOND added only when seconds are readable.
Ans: h=1 m=15
